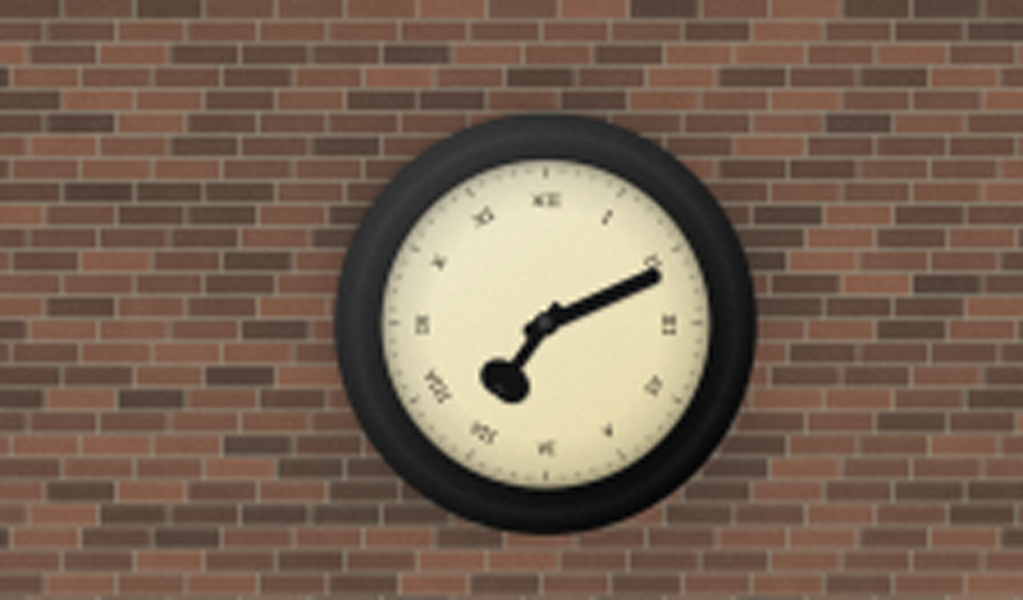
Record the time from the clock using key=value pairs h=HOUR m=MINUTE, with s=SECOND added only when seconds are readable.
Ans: h=7 m=11
